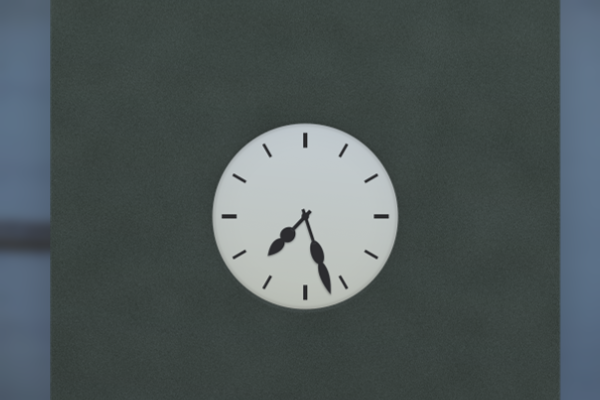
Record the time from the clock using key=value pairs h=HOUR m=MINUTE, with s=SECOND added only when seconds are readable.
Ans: h=7 m=27
